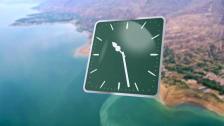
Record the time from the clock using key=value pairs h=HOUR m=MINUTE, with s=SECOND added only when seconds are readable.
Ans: h=10 m=27
